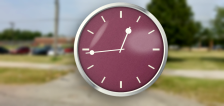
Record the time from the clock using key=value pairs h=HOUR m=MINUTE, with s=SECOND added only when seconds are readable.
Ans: h=12 m=44
